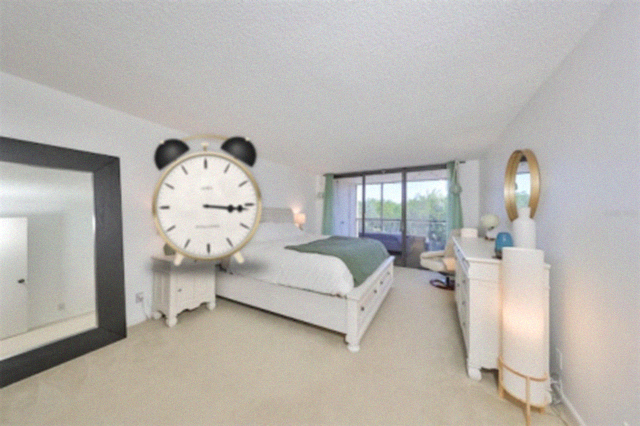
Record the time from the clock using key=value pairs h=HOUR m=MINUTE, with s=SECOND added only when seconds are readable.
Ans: h=3 m=16
